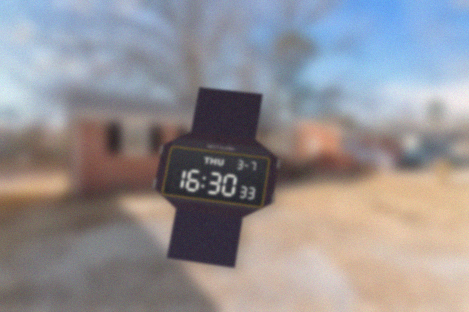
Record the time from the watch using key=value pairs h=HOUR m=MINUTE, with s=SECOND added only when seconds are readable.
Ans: h=16 m=30 s=33
